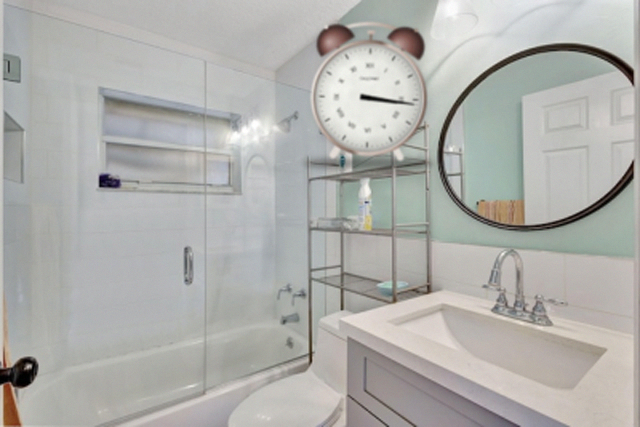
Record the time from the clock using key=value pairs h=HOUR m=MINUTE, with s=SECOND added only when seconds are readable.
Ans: h=3 m=16
